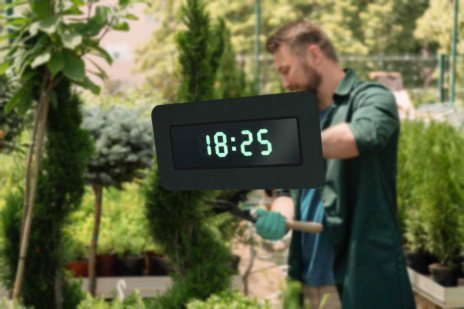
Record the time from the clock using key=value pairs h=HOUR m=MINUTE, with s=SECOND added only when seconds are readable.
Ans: h=18 m=25
